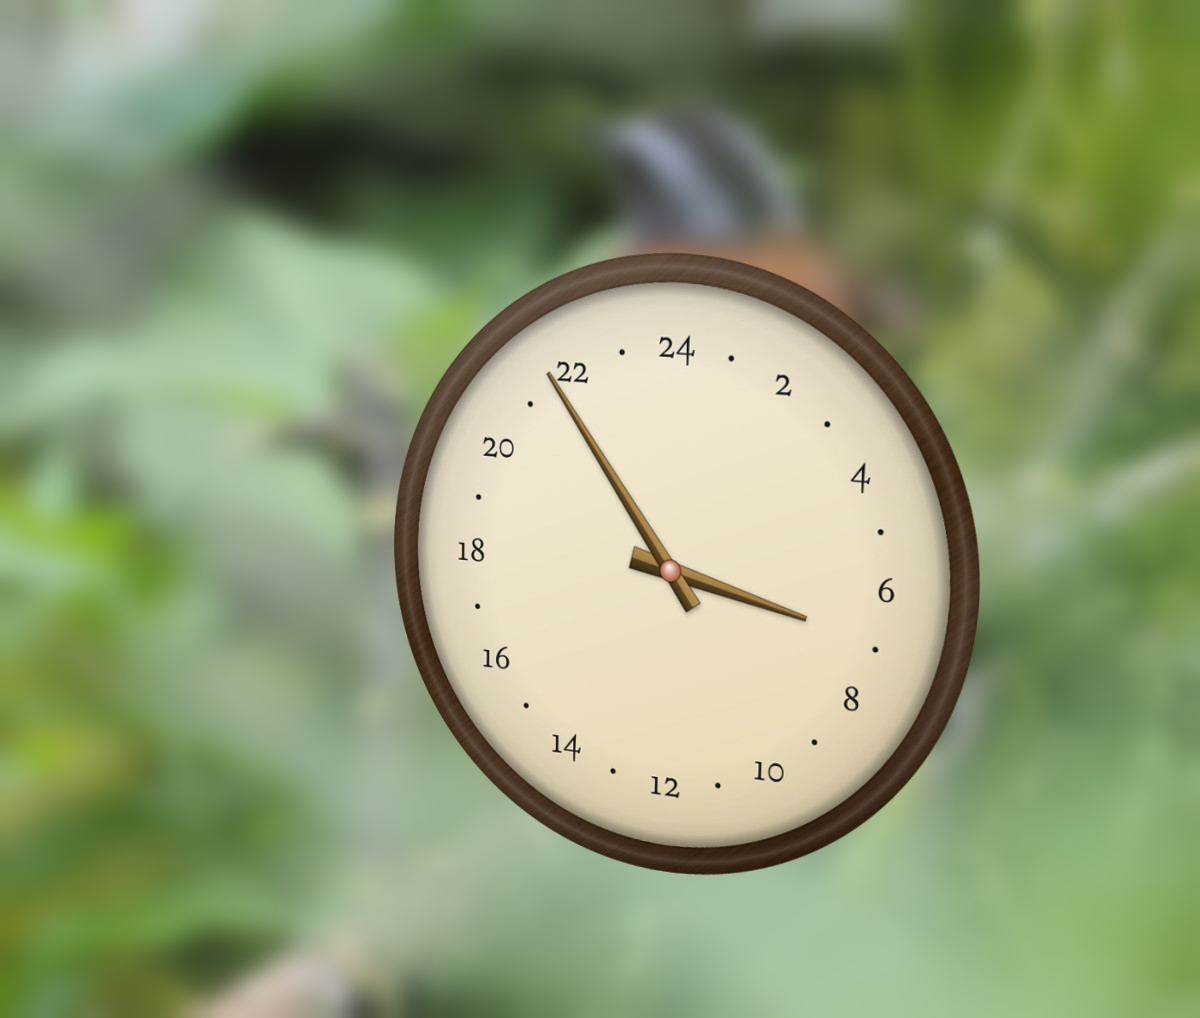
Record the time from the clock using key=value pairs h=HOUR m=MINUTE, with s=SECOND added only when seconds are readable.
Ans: h=6 m=54
